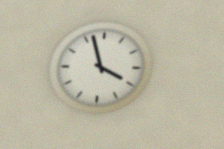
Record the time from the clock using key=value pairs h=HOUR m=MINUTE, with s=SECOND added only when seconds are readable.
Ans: h=3 m=57
